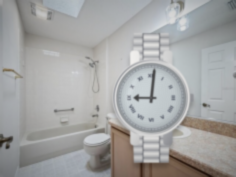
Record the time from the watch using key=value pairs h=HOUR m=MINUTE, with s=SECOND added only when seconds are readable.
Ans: h=9 m=1
